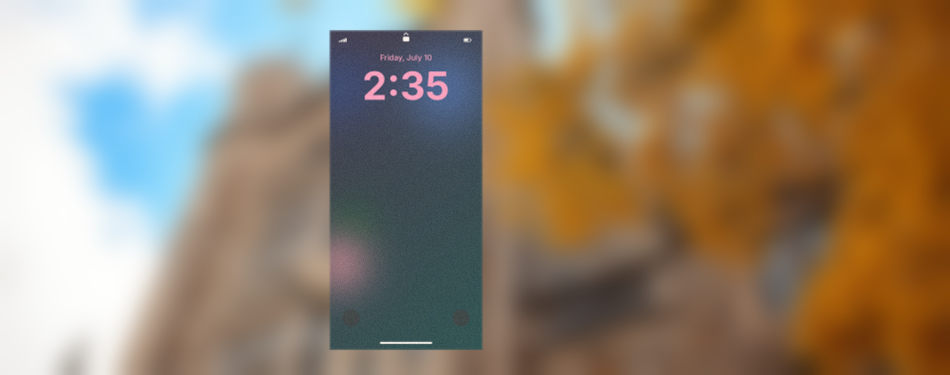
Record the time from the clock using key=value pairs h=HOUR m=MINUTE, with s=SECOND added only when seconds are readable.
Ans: h=2 m=35
